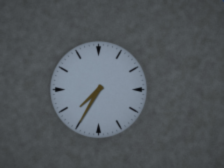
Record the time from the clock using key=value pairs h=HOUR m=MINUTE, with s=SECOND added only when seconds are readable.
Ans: h=7 m=35
